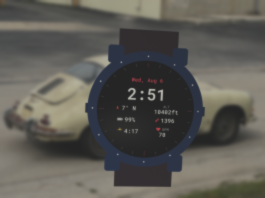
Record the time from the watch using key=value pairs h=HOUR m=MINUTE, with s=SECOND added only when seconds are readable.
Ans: h=2 m=51
